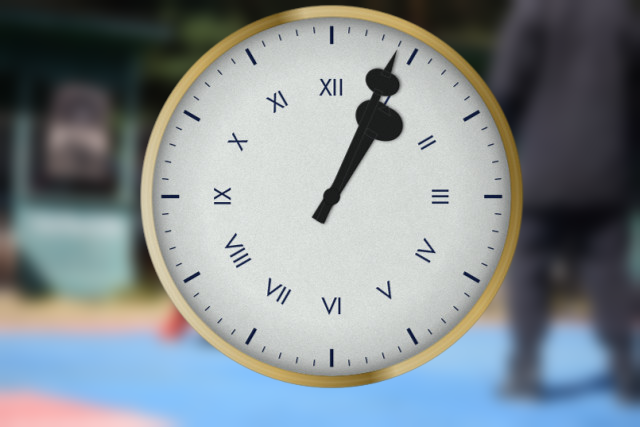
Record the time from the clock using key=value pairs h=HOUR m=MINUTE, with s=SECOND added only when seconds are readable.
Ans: h=1 m=4
